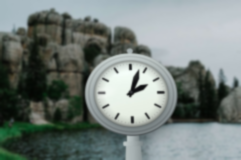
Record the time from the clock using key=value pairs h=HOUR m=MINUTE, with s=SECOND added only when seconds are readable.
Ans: h=2 m=3
